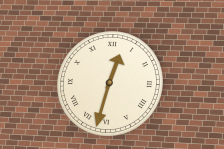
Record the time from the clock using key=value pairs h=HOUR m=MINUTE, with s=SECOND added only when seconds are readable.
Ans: h=12 m=32
